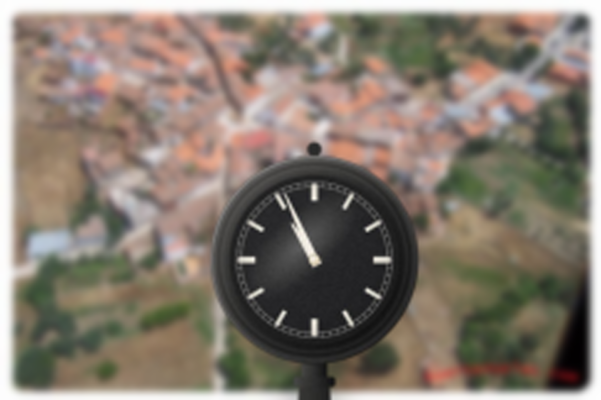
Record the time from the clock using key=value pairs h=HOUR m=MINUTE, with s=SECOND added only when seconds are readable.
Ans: h=10 m=56
